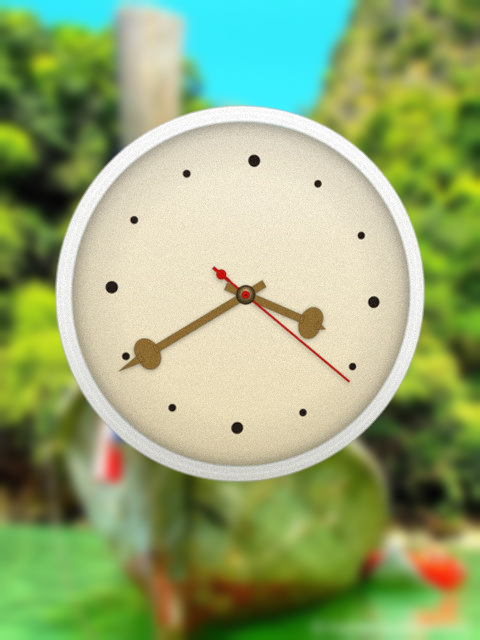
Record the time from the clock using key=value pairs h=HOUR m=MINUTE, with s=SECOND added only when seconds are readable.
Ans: h=3 m=39 s=21
